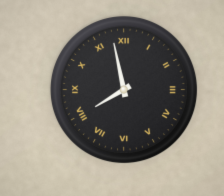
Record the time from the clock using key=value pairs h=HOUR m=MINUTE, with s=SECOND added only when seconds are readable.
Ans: h=7 m=58
